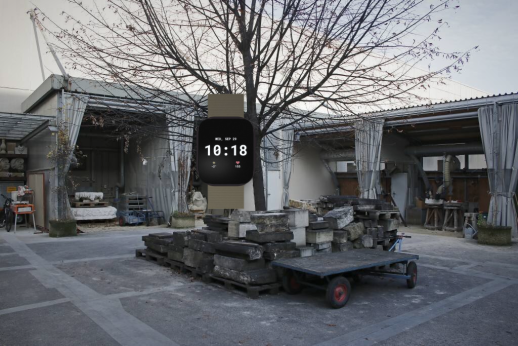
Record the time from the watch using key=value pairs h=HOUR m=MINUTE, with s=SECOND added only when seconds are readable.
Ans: h=10 m=18
